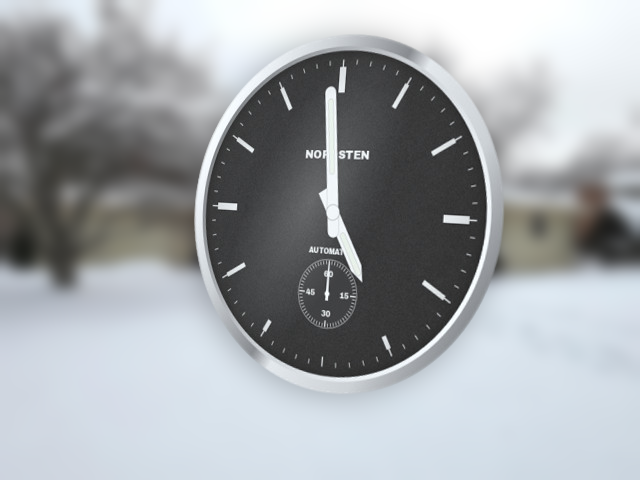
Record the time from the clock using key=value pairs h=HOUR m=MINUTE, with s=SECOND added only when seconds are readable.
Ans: h=4 m=59
